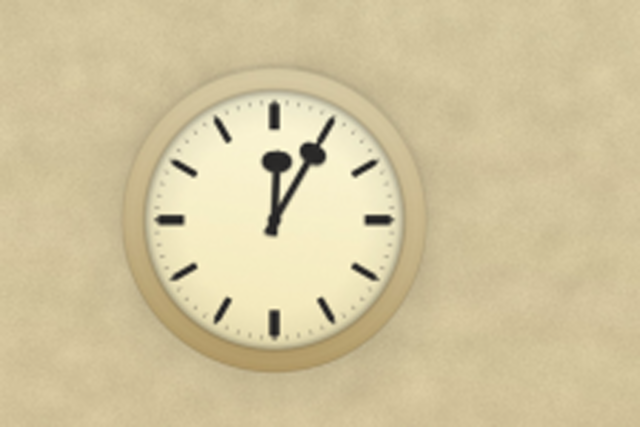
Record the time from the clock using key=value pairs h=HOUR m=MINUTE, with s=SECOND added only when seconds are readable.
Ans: h=12 m=5
